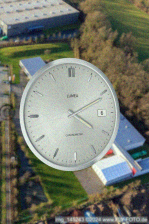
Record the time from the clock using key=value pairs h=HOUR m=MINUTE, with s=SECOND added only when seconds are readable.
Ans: h=4 m=11
